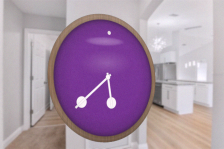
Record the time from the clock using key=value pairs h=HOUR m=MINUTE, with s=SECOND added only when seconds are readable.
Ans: h=5 m=38
